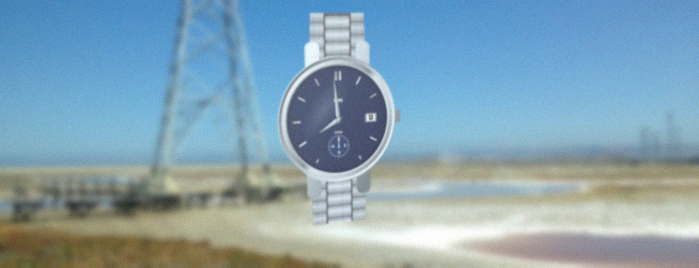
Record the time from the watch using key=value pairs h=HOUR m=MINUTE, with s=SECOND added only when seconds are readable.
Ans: h=7 m=59
